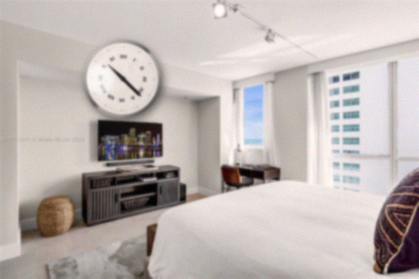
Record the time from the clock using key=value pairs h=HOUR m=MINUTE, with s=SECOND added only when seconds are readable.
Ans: h=10 m=22
